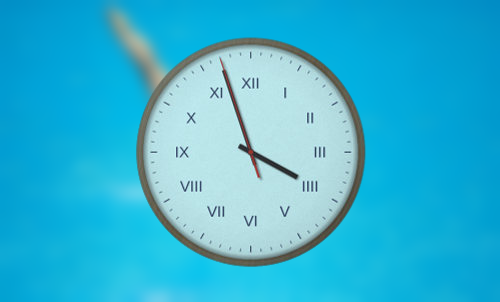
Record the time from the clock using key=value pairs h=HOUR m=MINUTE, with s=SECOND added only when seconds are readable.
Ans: h=3 m=56 s=57
